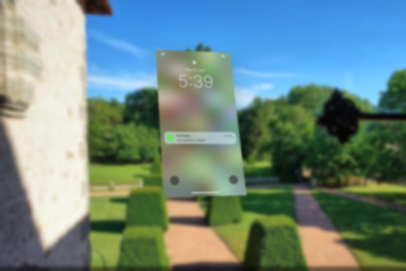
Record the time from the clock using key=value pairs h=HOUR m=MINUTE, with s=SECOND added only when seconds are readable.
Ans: h=5 m=39
